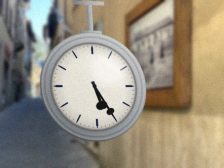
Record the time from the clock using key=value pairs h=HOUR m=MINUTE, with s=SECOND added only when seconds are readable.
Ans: h=5 m=25
